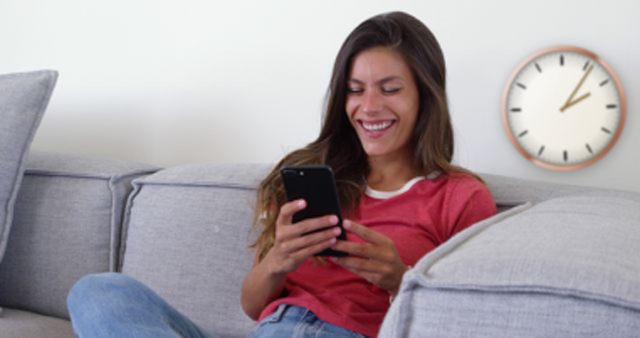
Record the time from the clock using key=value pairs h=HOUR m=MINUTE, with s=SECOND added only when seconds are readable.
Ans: h=2 m=6
